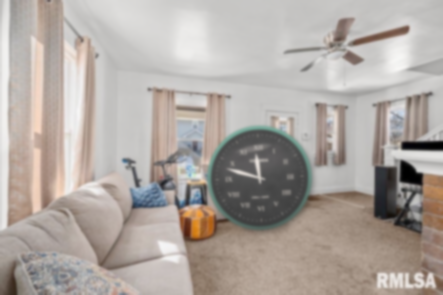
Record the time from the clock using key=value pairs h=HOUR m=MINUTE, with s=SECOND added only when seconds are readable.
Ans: h=11 m=48
